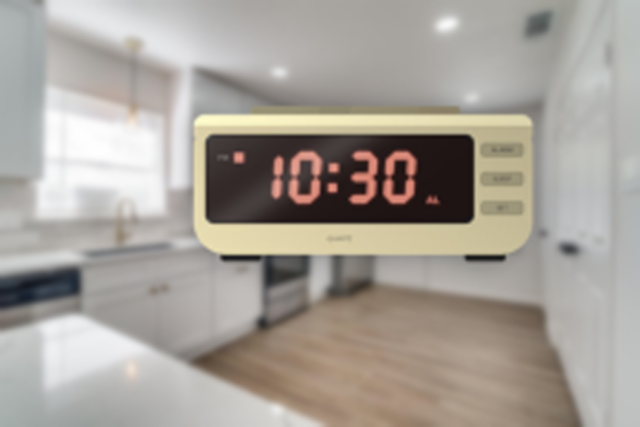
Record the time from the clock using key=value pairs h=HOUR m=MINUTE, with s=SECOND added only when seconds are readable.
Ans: h=10 m=30
